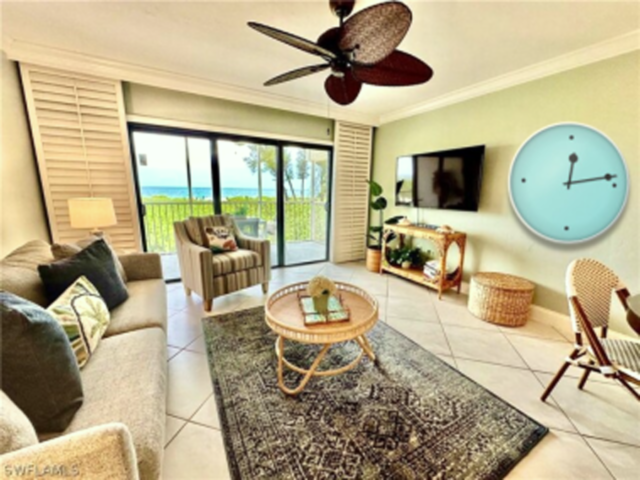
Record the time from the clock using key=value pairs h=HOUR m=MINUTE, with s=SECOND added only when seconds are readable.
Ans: h=12 m=13
